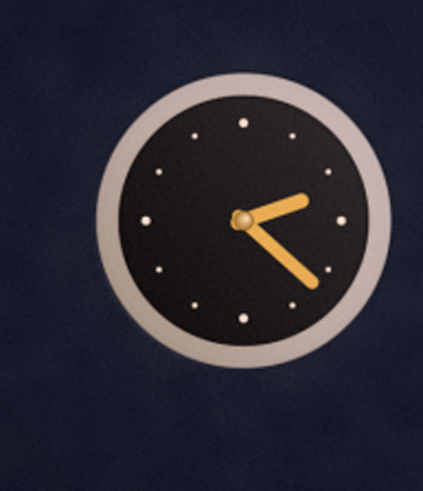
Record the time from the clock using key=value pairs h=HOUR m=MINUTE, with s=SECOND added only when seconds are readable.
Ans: h=2 m=22
